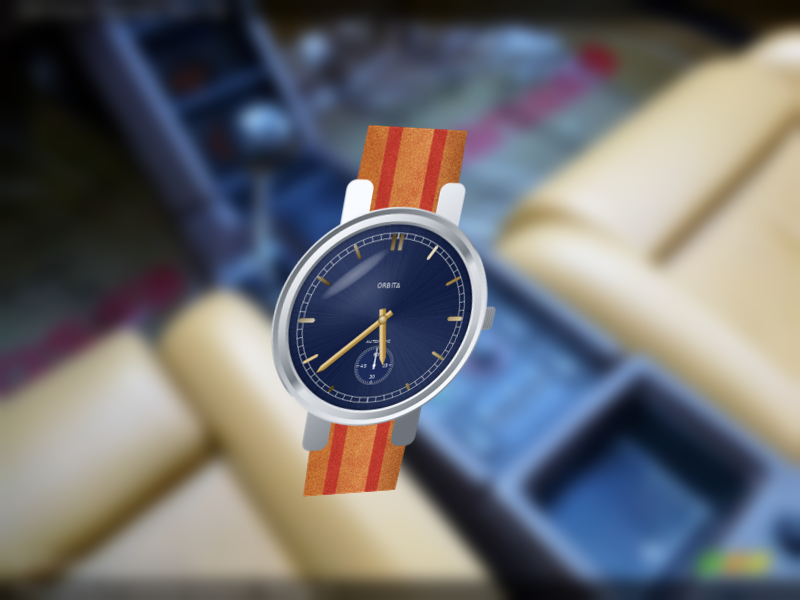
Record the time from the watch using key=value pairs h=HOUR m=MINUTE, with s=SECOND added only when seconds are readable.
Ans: h=5 m=38
